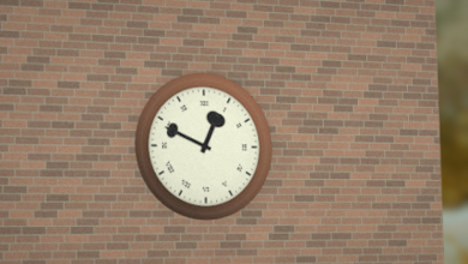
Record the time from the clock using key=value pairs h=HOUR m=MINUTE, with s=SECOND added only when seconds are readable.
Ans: h=12 m=49
